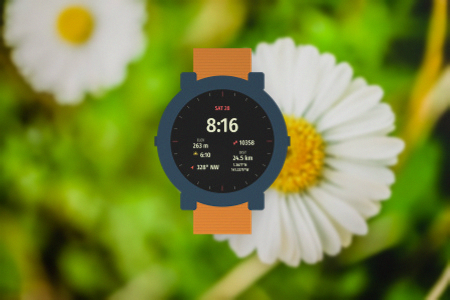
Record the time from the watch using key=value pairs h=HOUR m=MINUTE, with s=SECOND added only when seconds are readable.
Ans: h=8 m=16
